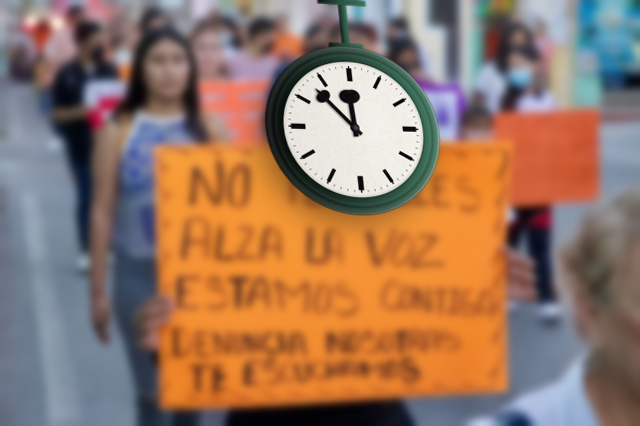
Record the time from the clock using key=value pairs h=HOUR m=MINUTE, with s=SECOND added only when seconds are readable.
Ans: h=11 m=53
